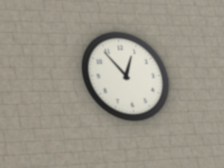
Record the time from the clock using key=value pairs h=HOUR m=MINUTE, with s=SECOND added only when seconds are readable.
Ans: h=12 m=54
